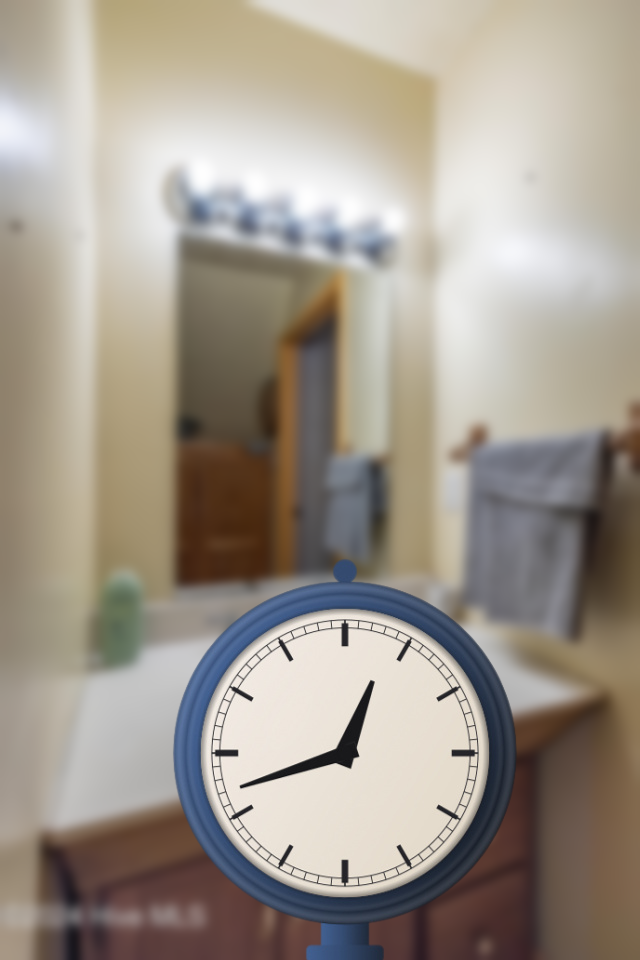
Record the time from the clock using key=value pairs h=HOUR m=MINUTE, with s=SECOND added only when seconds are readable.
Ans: h=12 m=42
